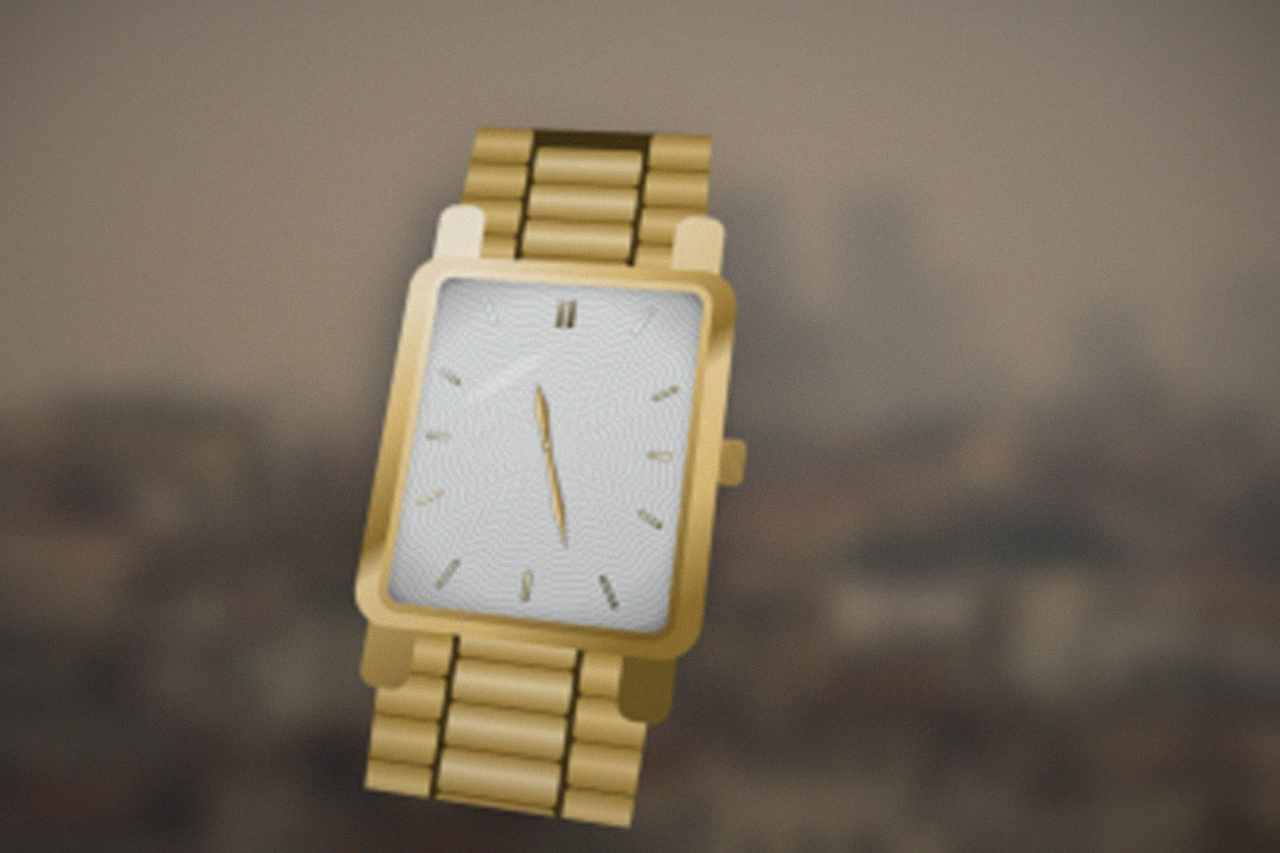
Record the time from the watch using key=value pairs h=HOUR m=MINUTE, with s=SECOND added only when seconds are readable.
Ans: h=11 m=27
